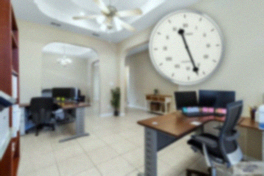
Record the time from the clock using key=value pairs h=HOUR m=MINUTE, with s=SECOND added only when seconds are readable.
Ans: h=11 m=27
